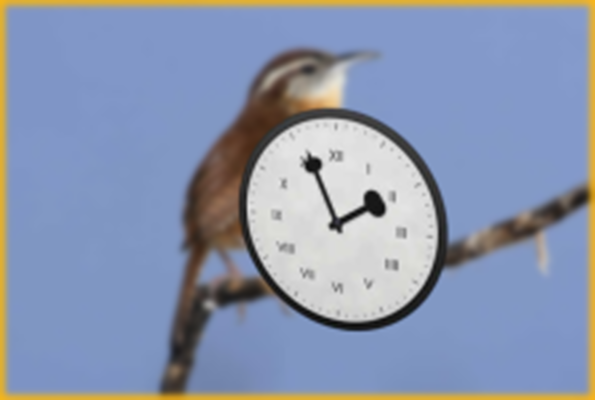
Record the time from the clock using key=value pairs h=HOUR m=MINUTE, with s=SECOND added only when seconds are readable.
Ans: h=1 m=56
